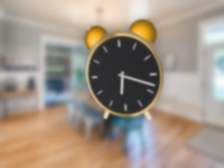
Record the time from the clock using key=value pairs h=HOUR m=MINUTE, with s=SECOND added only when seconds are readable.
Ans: h=6 m=18
